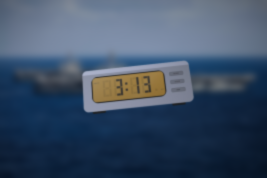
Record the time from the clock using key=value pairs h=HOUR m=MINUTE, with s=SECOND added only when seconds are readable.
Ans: h=3 m=13
